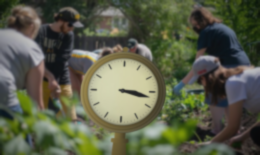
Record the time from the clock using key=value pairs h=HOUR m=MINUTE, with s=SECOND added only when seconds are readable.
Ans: h=3 m=17
